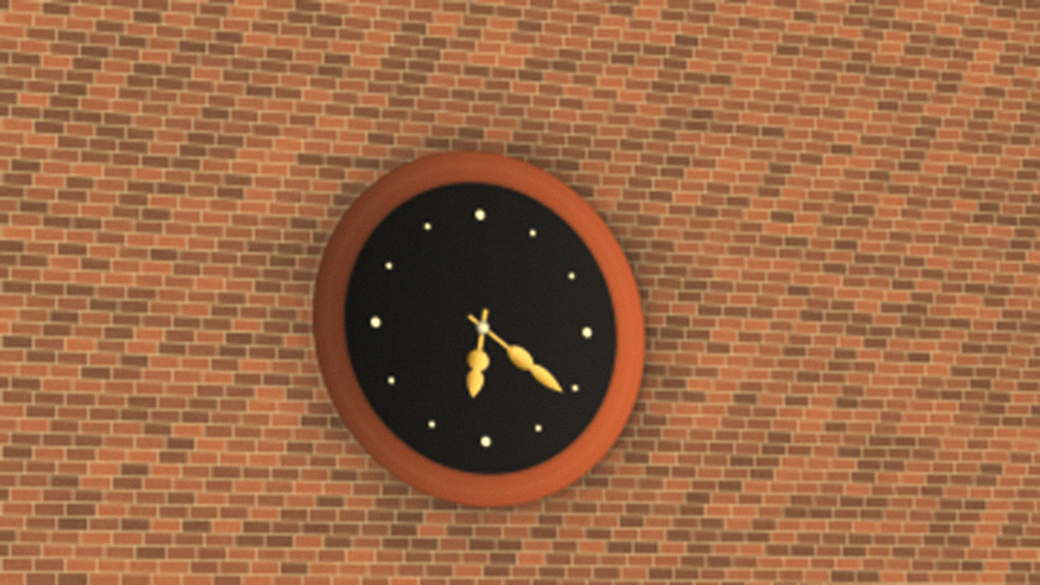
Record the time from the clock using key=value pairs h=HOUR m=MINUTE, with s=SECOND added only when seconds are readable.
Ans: h=6 m=21
